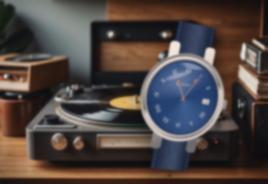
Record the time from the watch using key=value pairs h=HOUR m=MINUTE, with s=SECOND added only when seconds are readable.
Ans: h=11 m=5
